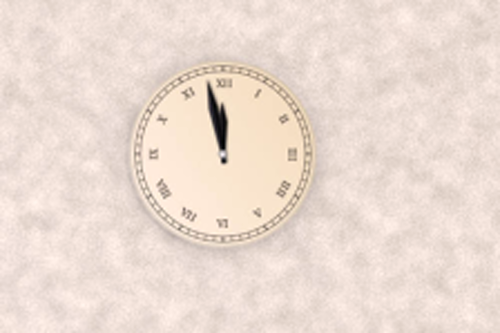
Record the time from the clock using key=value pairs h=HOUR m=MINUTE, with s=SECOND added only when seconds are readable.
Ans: h=11 m=58
